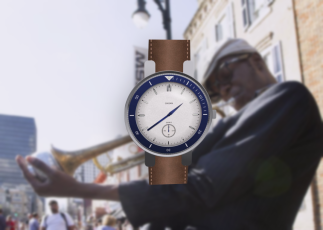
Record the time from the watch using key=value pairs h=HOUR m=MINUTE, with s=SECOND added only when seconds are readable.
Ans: h=1 m=39
